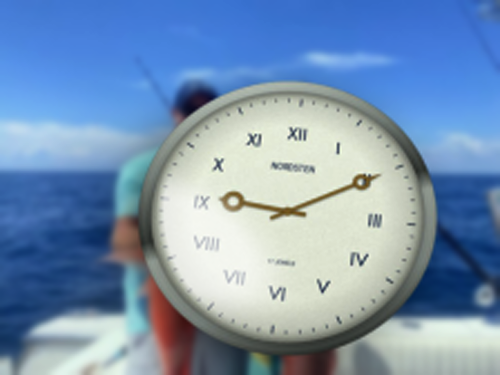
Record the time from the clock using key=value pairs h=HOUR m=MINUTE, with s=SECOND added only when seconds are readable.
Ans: h=9 m=10
